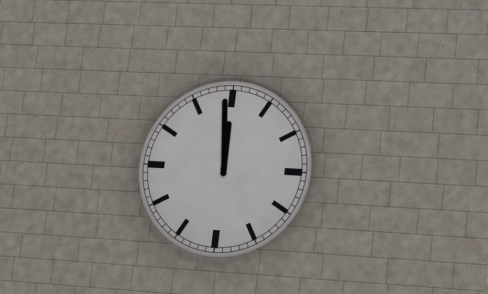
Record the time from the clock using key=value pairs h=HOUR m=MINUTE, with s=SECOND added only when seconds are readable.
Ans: h=11 m=59
